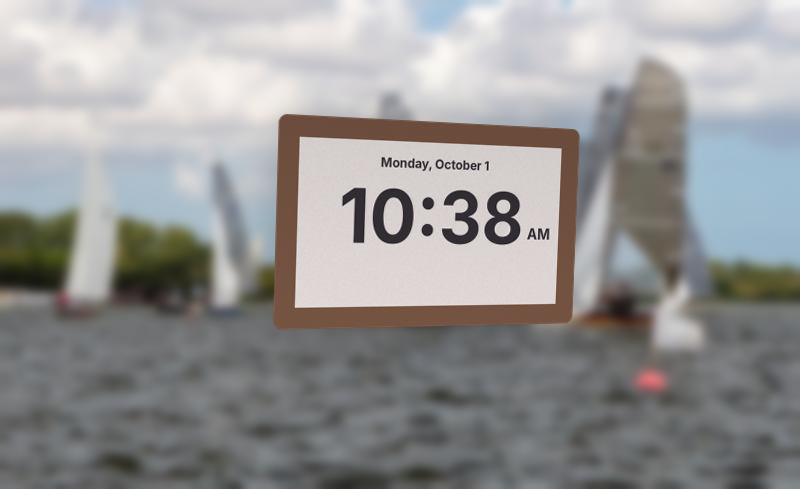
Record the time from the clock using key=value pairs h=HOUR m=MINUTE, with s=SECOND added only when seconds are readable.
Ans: h=10 m=38
